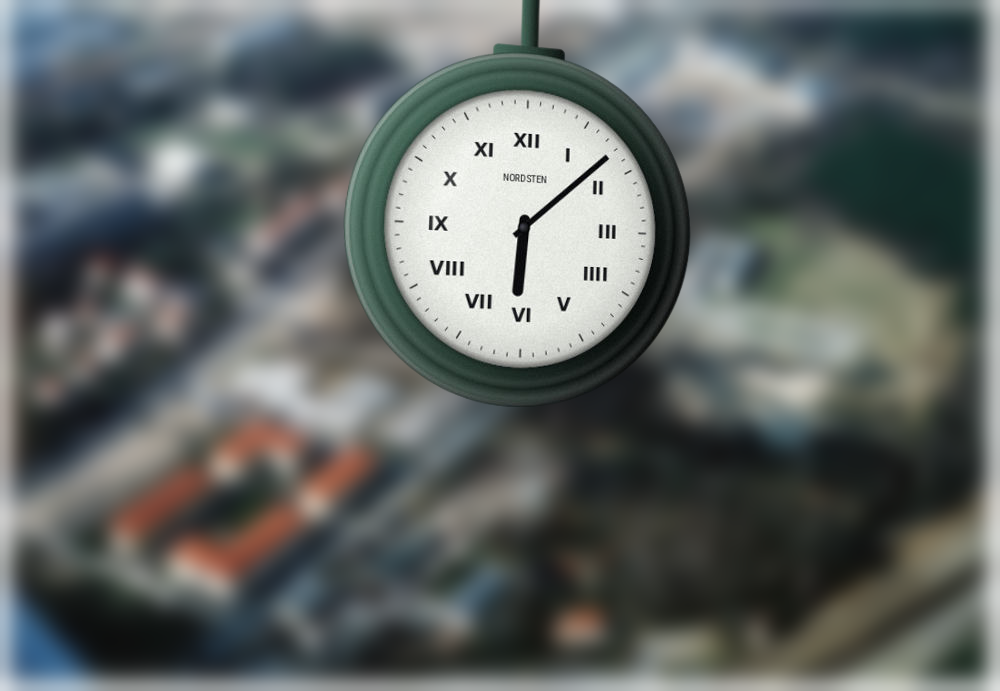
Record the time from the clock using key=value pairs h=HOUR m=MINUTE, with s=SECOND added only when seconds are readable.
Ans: h=6 m=8
